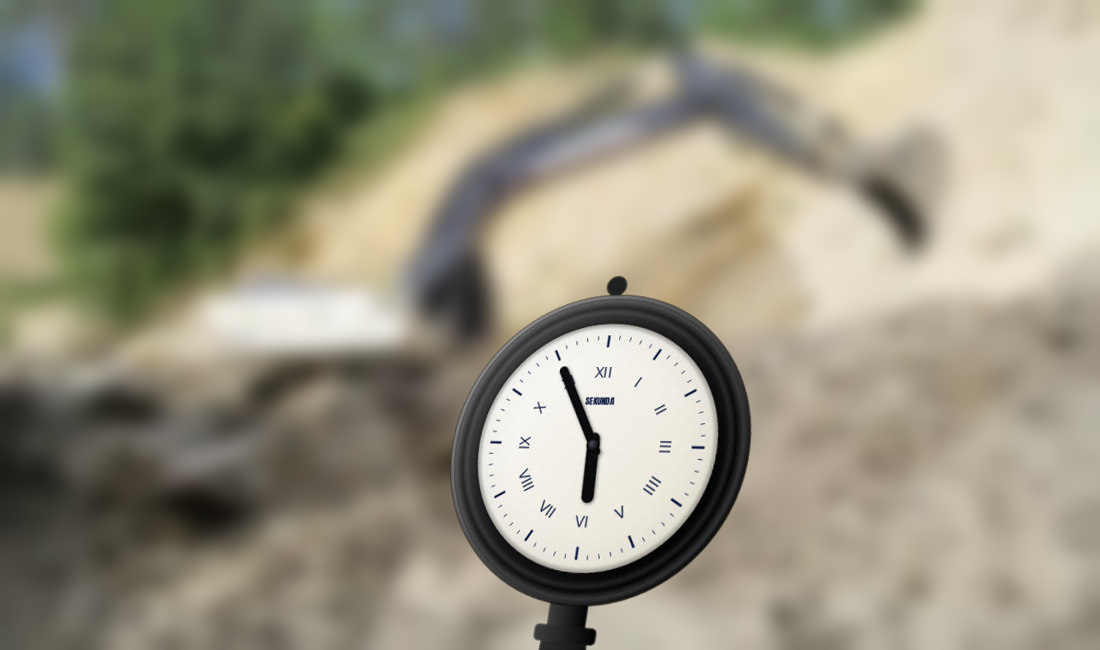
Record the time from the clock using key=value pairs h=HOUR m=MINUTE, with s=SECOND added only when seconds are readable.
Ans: h=5 m=55
